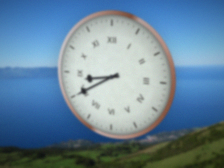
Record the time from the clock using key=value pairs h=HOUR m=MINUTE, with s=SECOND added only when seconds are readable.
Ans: h=8 m=40
